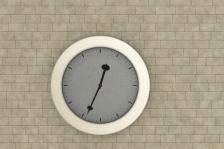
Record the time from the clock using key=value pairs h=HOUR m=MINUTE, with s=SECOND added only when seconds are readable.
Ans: h=12 m=34
